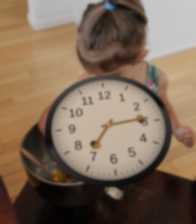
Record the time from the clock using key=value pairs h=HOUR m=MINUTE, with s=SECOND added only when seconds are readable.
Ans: h=7 m=14
